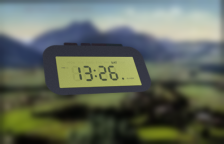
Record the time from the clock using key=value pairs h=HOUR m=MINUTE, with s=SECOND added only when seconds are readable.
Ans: h=13 m=26
